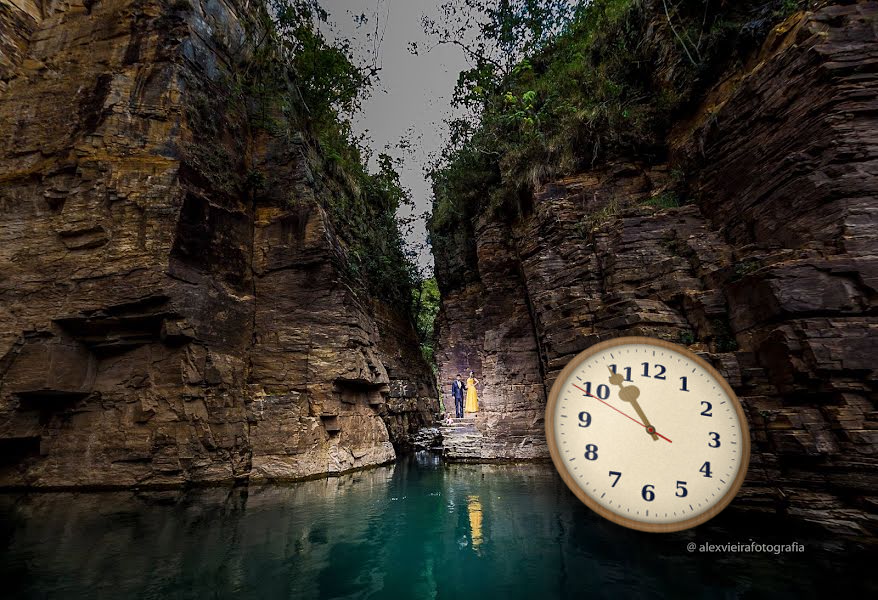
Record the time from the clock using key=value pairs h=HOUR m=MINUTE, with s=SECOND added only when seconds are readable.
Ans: h=10 m=53 s=49
